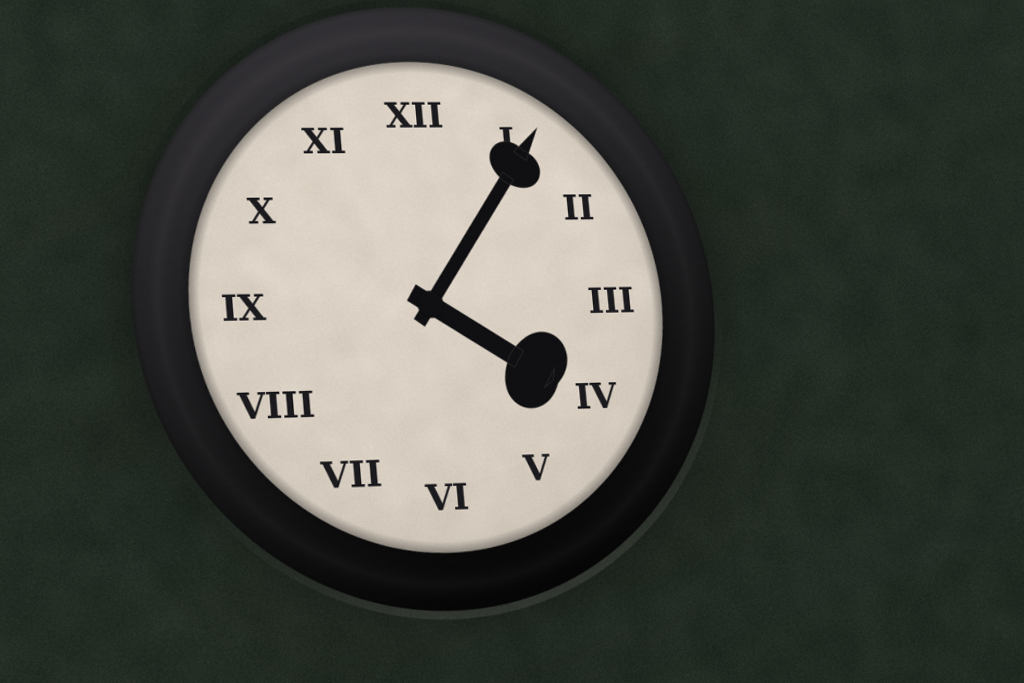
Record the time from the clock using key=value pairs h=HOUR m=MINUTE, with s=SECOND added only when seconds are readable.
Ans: h=4 m=6
